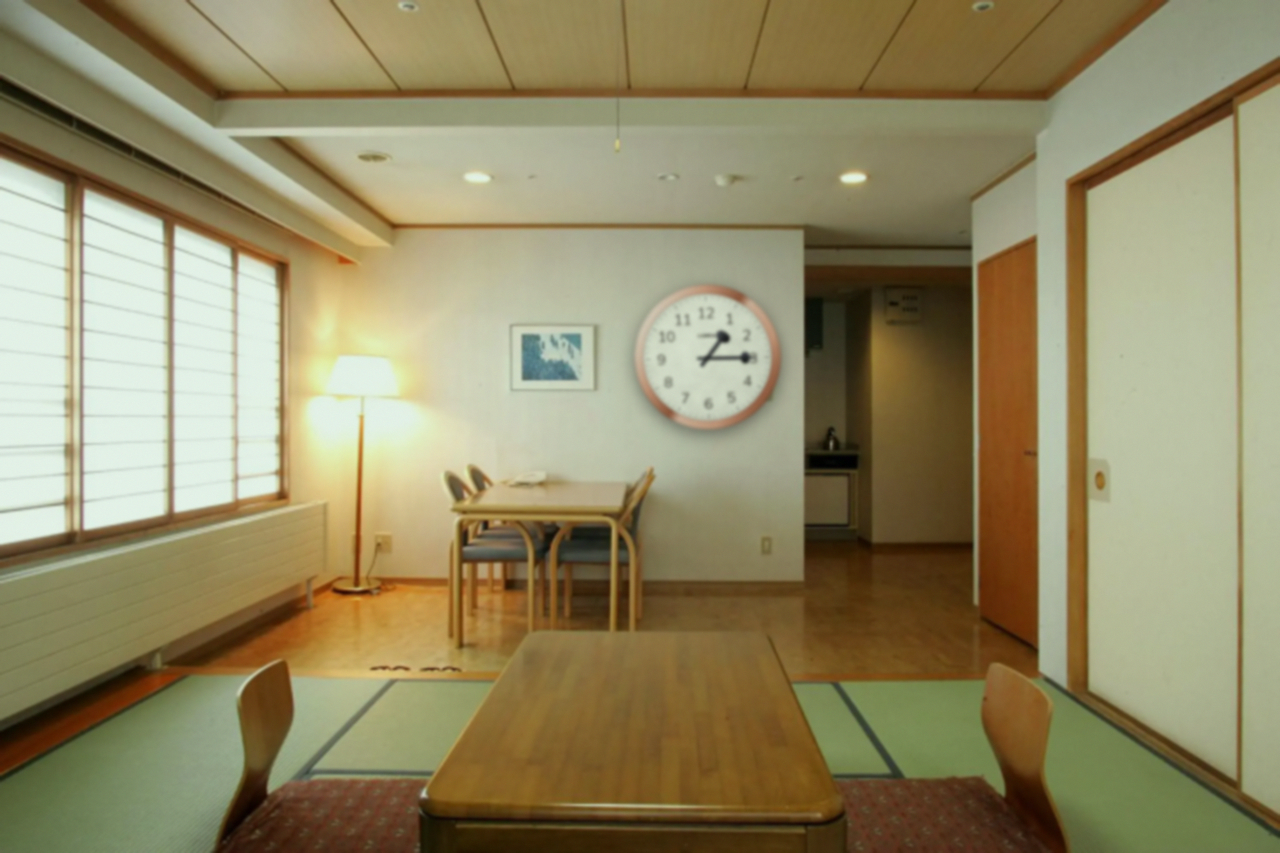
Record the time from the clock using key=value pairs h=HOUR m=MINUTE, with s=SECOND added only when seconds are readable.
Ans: h=1 m=15
